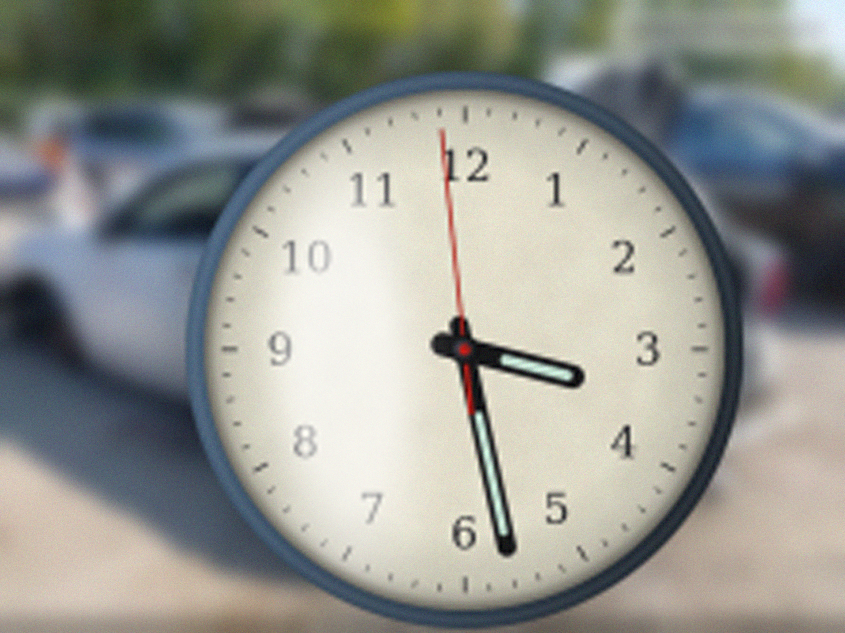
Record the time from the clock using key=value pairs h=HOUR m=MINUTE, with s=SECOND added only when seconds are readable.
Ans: h=3 m=27 s=59
